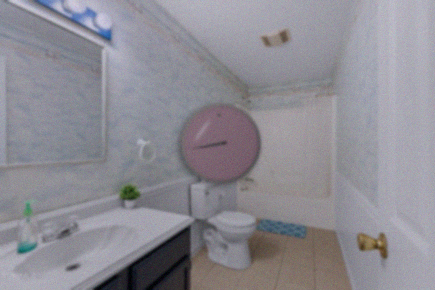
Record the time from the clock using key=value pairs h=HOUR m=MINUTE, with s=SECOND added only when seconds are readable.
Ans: h=8 m=44
